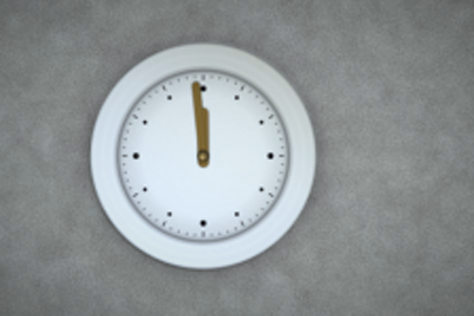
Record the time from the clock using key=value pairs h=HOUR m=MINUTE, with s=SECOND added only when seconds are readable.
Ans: h=11 m=59
